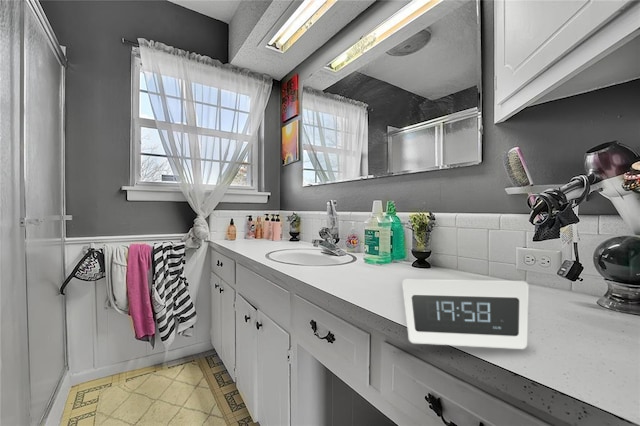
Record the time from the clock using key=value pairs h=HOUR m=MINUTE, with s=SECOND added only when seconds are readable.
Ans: h=19 m=58
